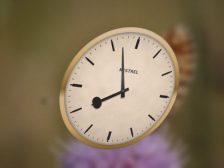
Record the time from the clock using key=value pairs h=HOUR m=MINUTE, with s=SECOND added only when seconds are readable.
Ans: h=7 m=57
